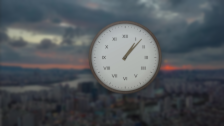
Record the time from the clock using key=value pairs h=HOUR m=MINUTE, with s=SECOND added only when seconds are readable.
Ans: h=1 m=7
